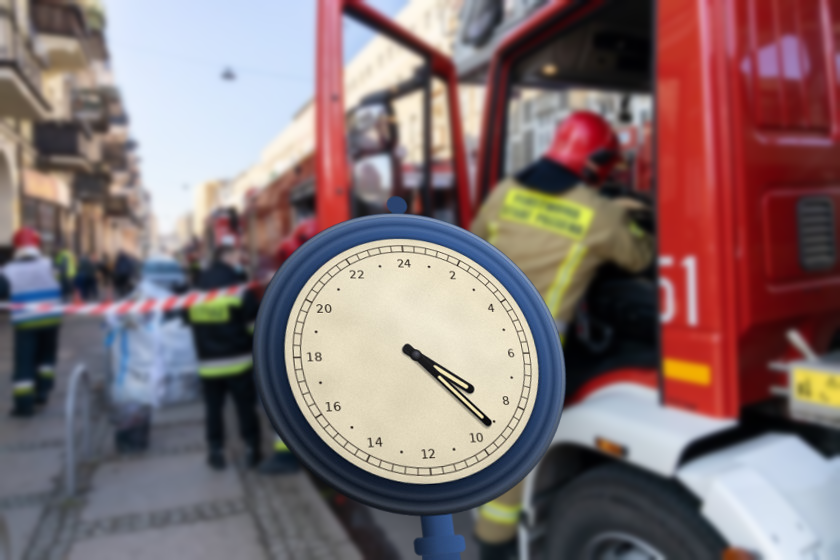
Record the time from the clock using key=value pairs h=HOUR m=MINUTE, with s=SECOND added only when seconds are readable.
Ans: h=8 m=23
